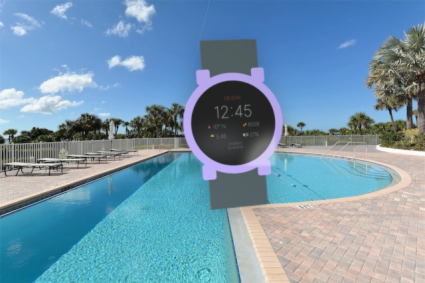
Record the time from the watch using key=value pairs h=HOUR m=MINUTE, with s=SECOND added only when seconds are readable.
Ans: h=12 m=45
